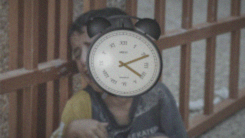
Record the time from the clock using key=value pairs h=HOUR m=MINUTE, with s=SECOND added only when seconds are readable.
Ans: h=4 m=11
